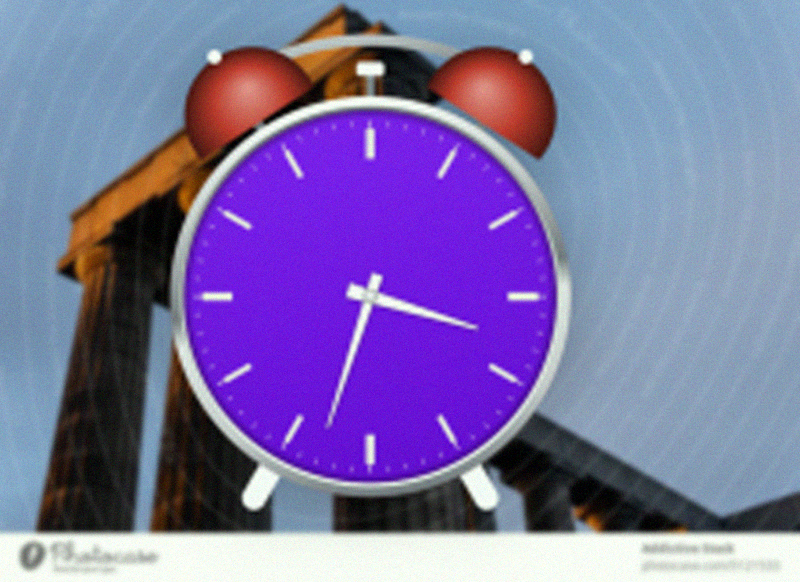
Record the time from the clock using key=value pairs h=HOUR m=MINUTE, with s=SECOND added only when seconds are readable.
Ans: h=3 m=33
